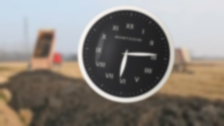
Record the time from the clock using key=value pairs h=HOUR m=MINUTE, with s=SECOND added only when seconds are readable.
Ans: h=6 m=14
